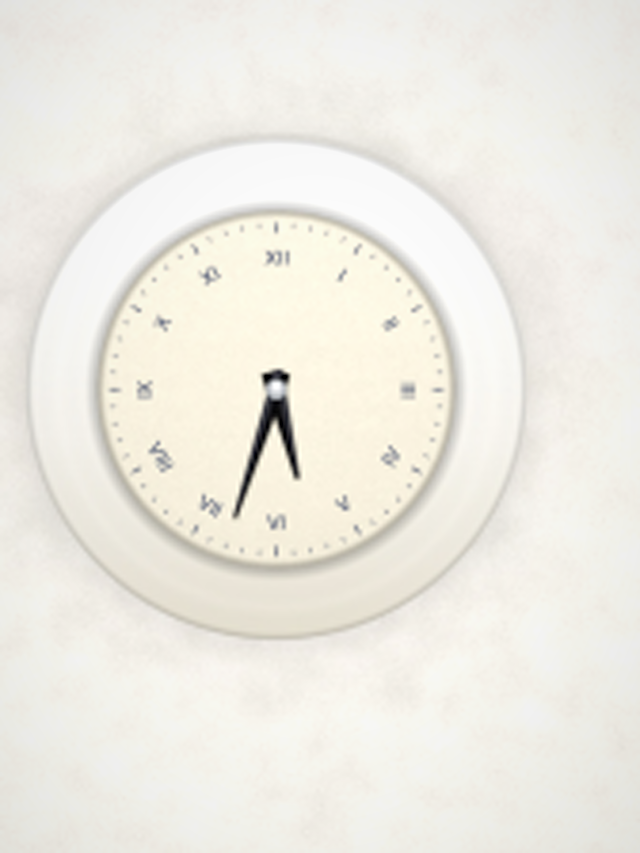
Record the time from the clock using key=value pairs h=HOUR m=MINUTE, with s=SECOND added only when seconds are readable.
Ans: h=5 m=33
